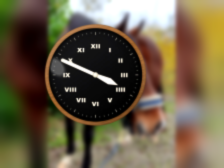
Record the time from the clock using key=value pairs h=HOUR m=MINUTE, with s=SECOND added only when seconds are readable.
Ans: h=3 m=49
